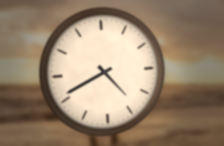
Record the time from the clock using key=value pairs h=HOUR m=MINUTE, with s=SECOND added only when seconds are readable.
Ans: h=4 m=41
